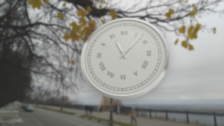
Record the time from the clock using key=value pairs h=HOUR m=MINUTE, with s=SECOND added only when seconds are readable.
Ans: h=11 m=7
